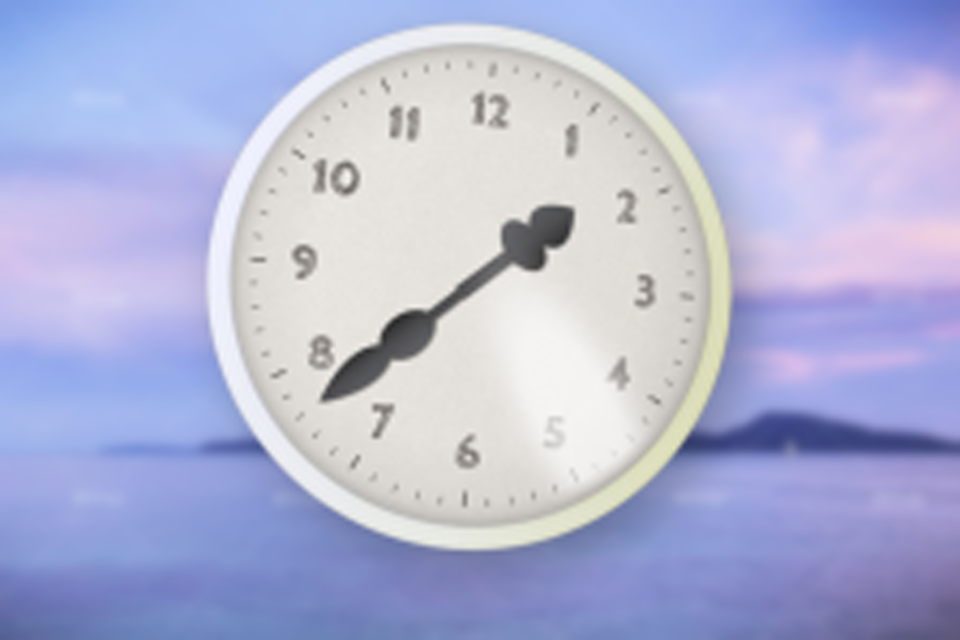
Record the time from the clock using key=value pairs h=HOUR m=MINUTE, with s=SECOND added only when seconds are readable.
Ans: h=1 m=38
